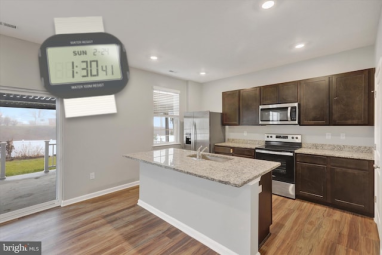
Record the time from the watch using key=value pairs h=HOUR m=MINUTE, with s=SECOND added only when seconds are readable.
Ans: h=1 m=30 s=41
